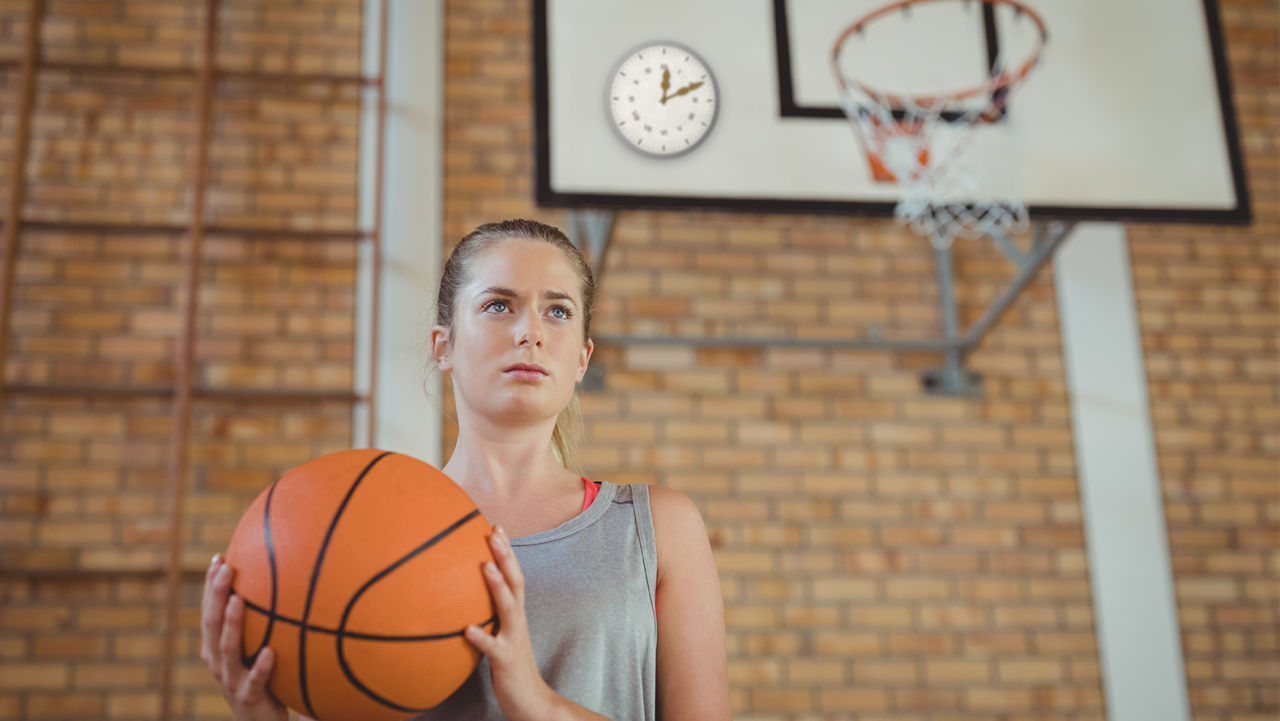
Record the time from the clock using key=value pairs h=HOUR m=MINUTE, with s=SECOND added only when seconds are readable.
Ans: h=12 m=11
